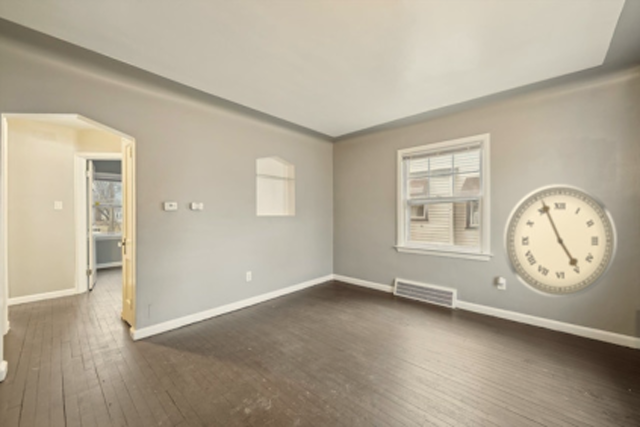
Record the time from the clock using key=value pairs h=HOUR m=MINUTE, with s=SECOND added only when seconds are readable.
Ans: h=4 m=56
